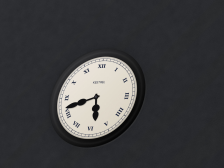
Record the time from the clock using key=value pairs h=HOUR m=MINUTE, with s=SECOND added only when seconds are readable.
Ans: h=5 m=42
